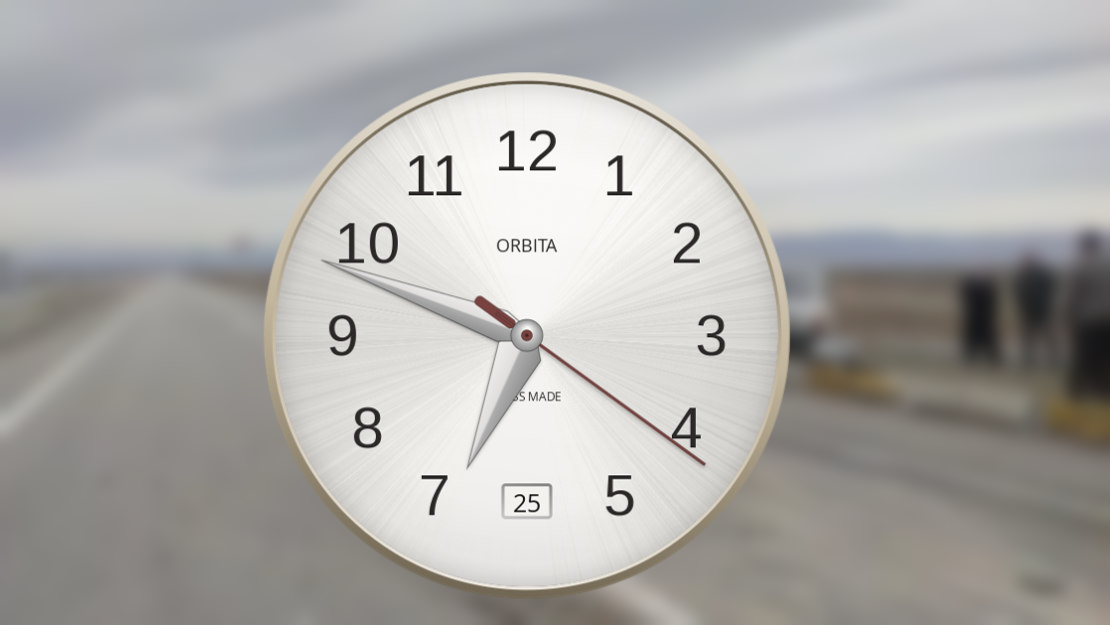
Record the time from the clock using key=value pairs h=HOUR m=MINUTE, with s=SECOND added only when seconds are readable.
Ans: h=6 m=48 s=21
